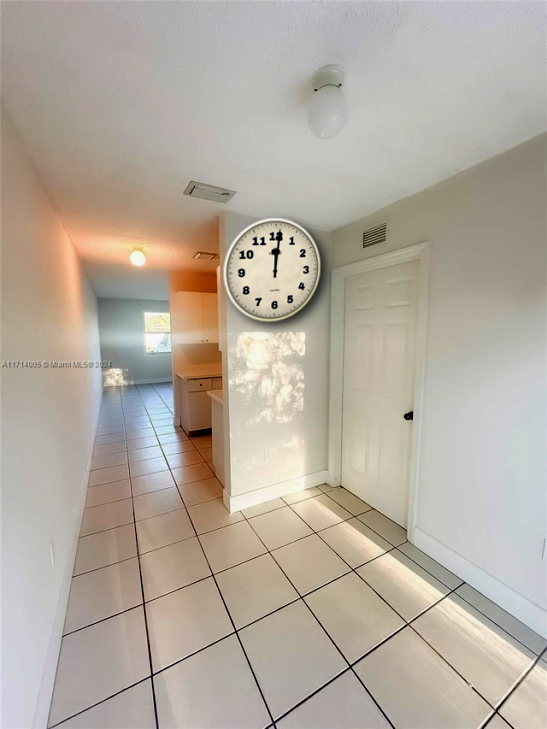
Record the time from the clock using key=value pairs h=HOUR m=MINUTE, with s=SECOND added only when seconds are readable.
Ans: h=12 m=1
